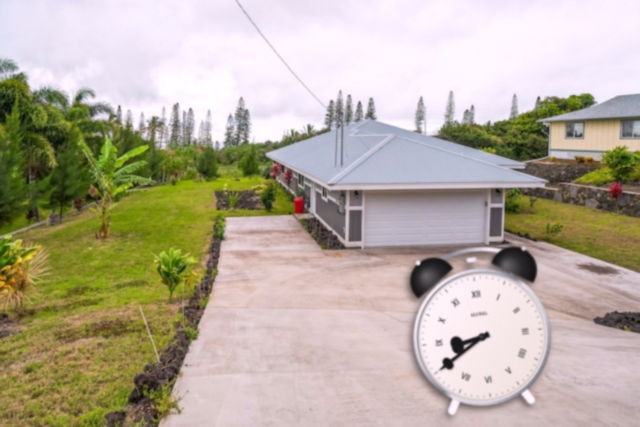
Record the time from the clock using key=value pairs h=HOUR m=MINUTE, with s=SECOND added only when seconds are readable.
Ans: h=8 m=40
